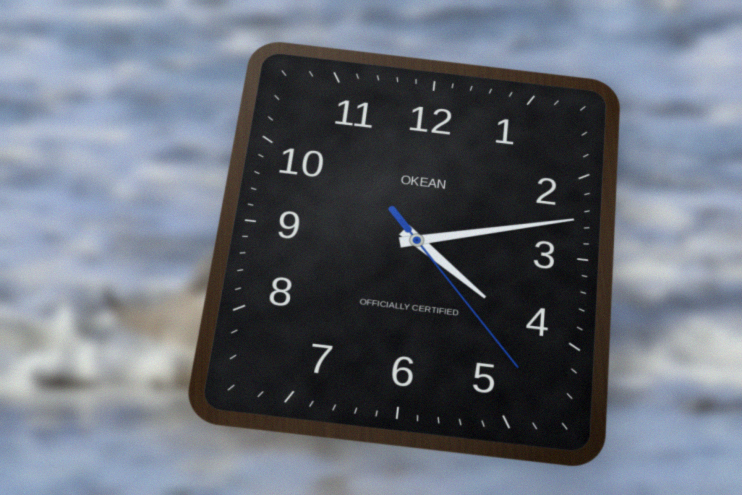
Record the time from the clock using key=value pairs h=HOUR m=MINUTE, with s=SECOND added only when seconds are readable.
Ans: h=4 m=12 s=23
